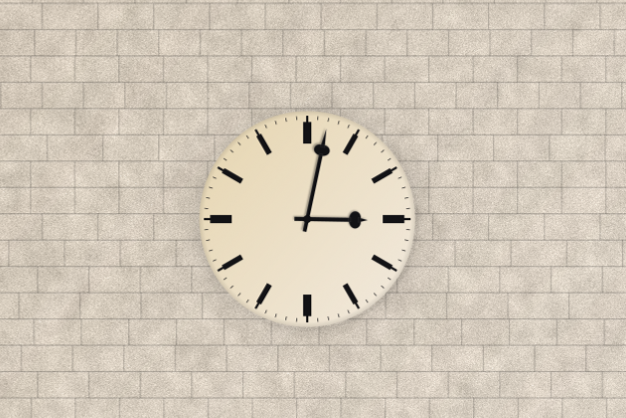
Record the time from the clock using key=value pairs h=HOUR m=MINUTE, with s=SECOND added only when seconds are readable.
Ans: h=3 m=2
